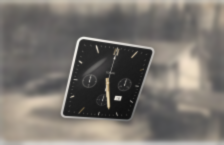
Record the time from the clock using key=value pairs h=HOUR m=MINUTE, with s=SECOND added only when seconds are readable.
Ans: h=5 m=27
